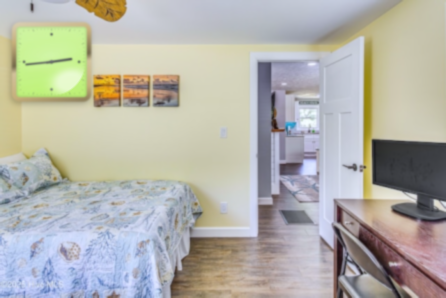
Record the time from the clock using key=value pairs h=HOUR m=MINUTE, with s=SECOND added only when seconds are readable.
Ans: h=2 m=44
